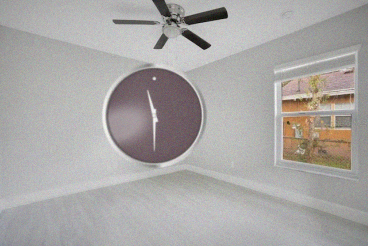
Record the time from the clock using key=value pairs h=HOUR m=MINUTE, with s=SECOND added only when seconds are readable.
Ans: h=11 m=30
